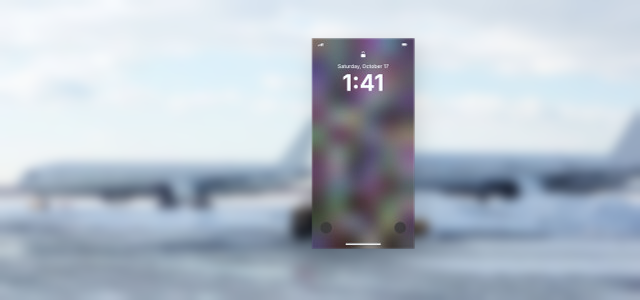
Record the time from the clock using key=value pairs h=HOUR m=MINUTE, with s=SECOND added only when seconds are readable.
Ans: h=1 m=41
